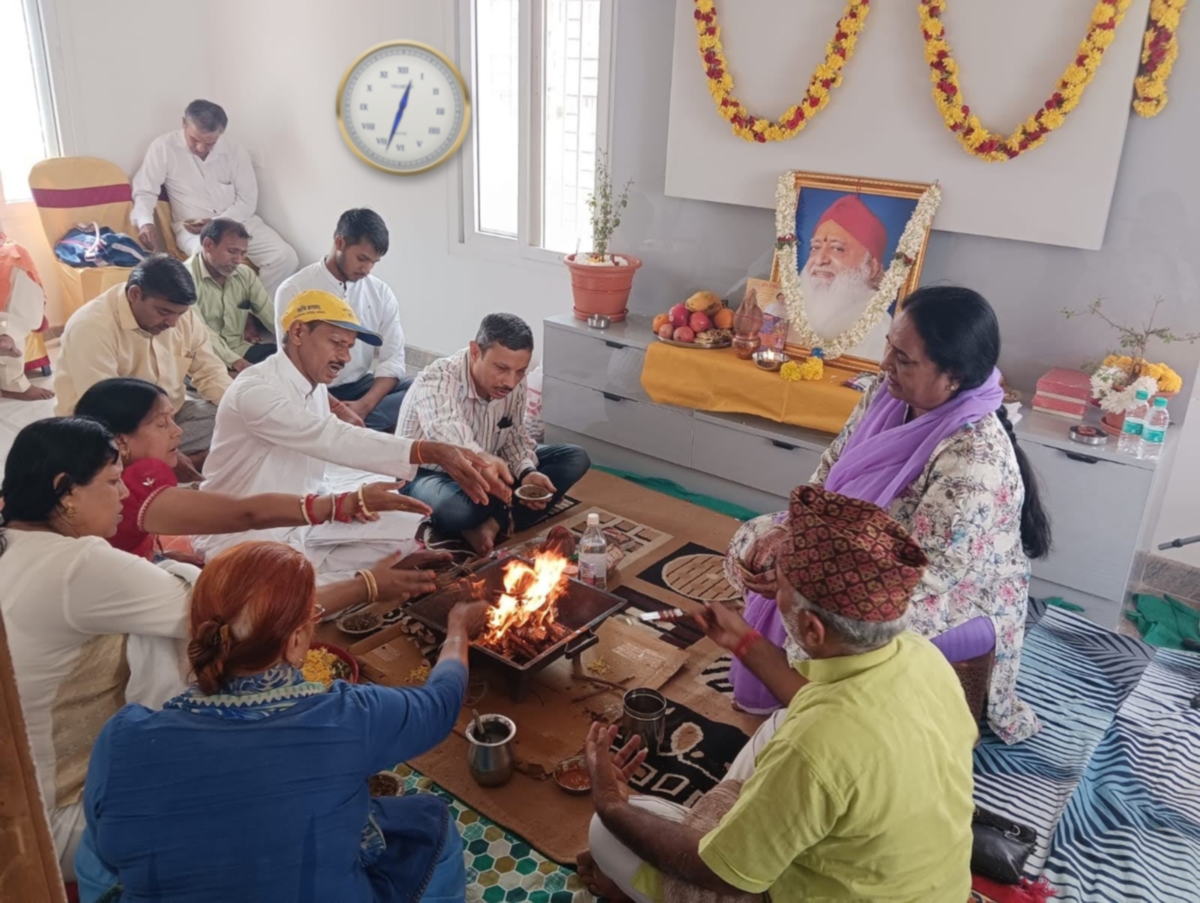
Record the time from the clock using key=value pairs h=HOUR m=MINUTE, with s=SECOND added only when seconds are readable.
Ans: h=12 m=33
